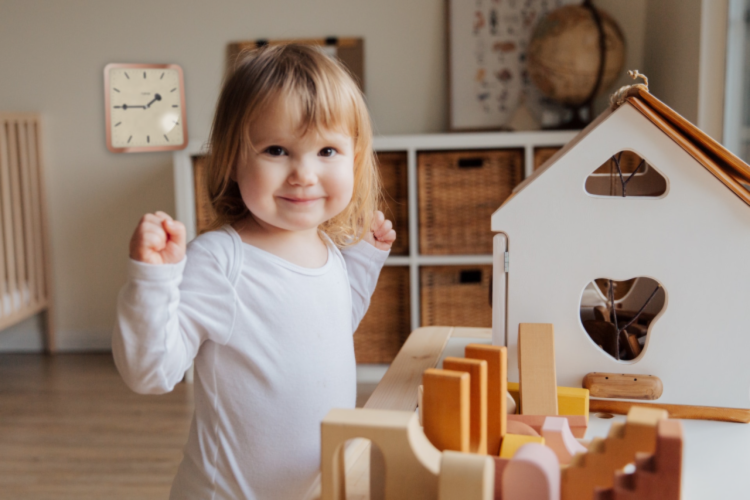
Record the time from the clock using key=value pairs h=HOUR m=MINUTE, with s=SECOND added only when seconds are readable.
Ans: h=1 m=45
